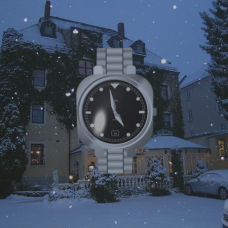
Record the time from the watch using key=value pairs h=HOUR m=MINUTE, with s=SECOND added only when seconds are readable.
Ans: h=4 m=58
